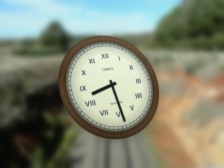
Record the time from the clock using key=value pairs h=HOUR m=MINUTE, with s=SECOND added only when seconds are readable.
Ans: h=8 m=29
